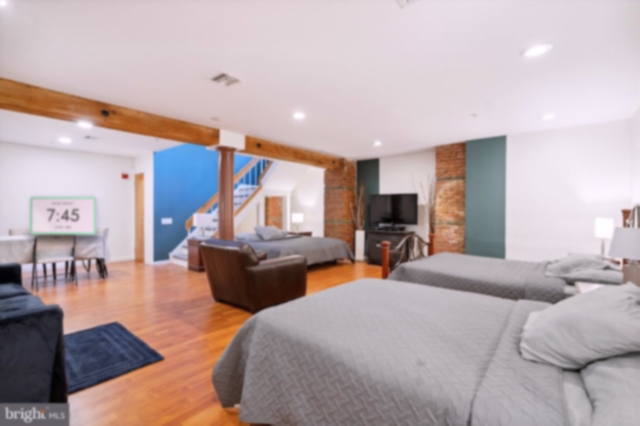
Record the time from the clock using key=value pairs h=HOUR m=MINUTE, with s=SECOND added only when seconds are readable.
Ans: h=7 m=45
